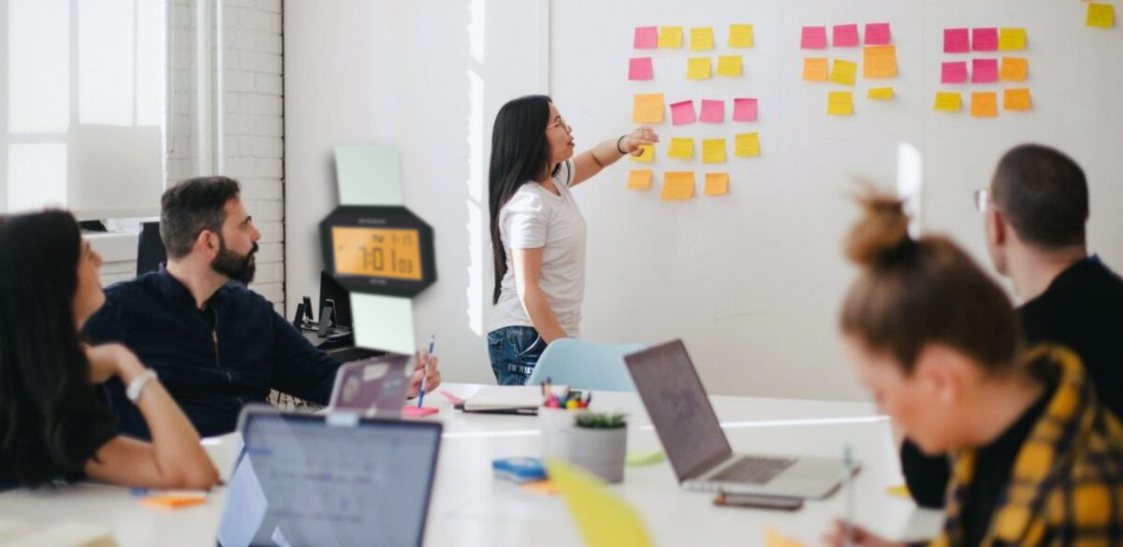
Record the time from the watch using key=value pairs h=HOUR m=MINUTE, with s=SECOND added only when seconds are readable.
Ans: h=7 m=1
